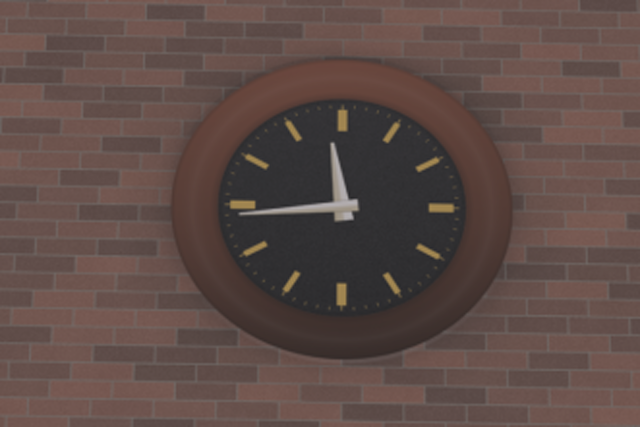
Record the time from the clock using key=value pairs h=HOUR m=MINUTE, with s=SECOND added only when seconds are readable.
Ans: h=11 m=44
